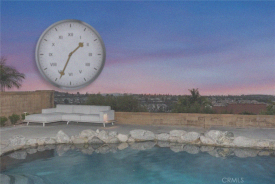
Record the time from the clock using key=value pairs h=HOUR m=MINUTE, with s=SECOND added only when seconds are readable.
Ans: h=1 m=34
